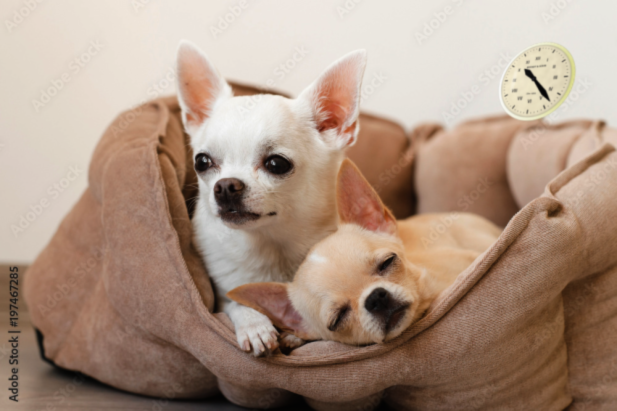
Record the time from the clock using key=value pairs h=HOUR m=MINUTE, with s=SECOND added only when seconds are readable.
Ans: h=10 m=23
